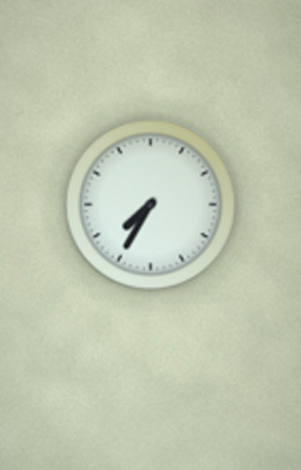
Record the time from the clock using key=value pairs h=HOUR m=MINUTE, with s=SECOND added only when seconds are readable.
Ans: h=7 m=35
